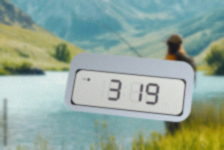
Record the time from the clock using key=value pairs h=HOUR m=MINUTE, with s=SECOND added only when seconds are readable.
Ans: h=3 m=19
